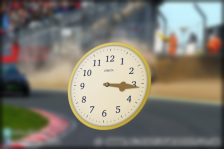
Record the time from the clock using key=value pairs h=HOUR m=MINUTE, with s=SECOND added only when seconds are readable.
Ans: h=3 m=16
